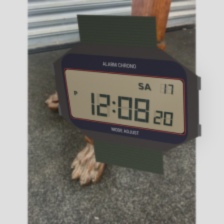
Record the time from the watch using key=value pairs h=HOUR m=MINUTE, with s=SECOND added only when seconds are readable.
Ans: h=12 m=8 s=20
